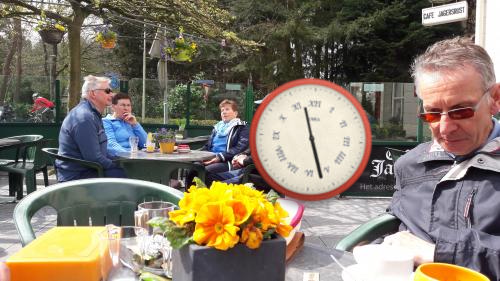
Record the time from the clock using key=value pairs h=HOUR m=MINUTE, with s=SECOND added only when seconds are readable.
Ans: h=11 m=27
